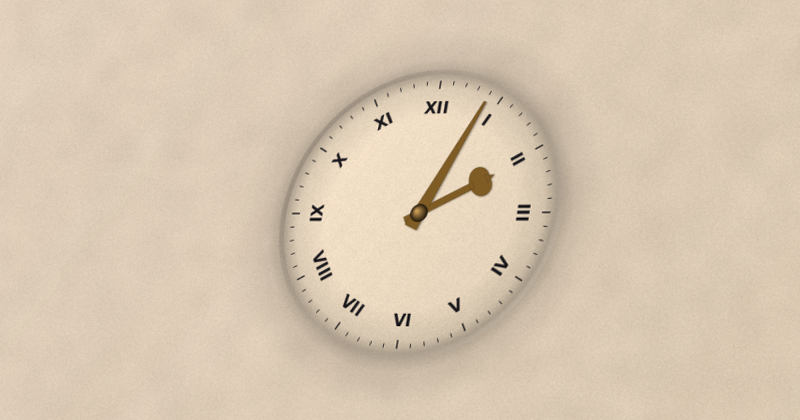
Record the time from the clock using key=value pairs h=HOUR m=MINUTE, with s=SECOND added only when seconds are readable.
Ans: h=2 m=4
